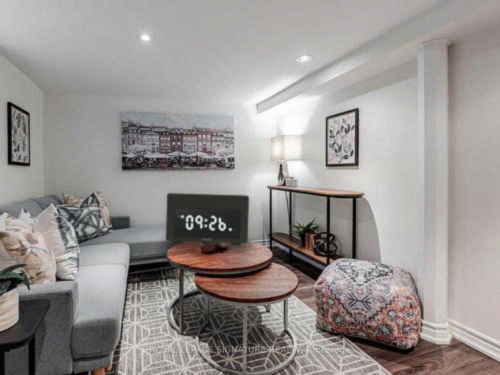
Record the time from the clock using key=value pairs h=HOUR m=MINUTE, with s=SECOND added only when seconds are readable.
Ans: h=9 m=26
